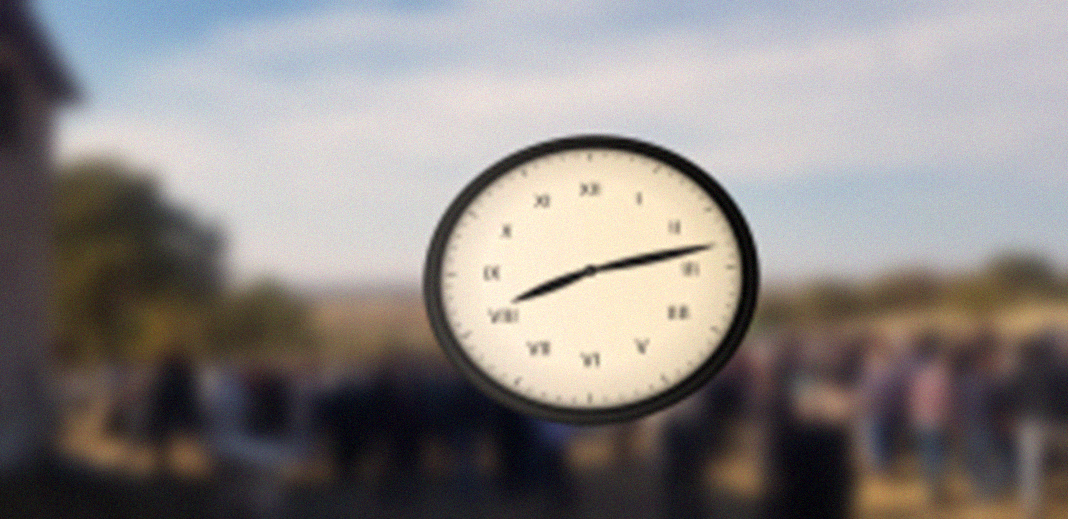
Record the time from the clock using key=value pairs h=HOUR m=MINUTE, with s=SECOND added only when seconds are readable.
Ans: h=8 m=13
